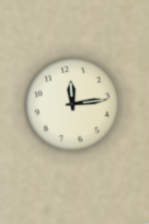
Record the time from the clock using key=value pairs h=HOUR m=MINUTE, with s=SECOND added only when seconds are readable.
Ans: h=12 m=16
